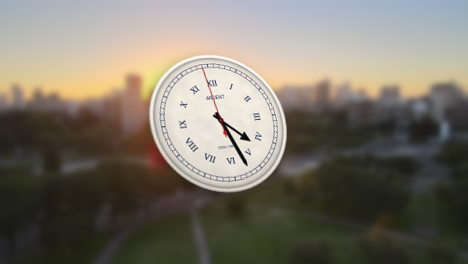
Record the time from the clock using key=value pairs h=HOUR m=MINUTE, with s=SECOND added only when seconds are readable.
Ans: h=4 m=26 s=59
